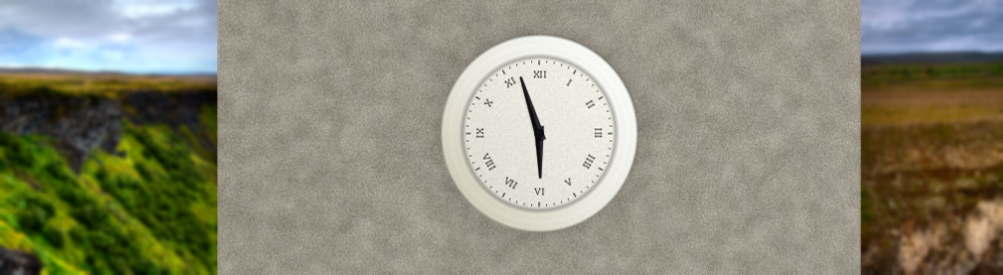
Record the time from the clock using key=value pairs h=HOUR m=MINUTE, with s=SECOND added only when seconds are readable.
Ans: h=5 m=57
